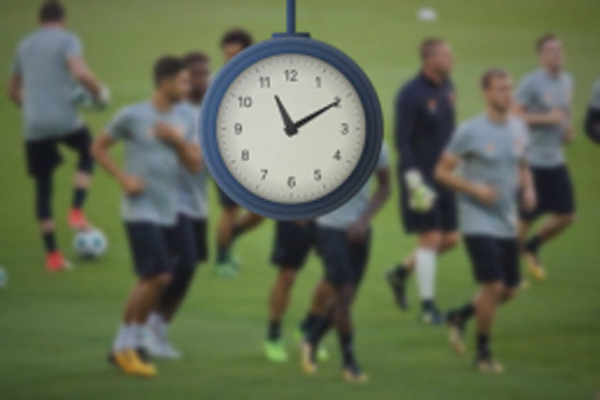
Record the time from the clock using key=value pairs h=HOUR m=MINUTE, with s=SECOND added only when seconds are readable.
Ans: h=11 m=10
